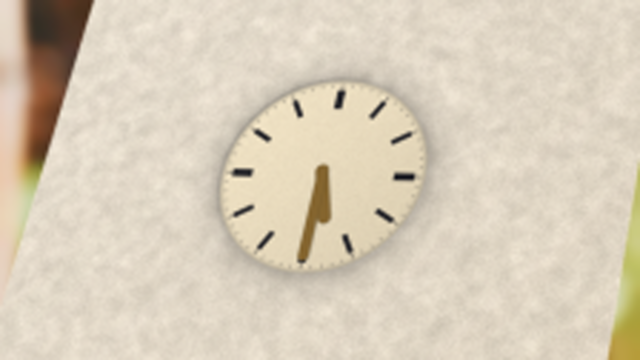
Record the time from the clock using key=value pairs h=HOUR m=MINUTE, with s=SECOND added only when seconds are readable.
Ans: h=5 m=30
